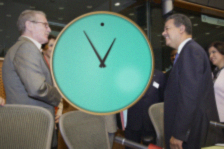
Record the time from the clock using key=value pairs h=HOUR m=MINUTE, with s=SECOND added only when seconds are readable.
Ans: h=12 m=55
